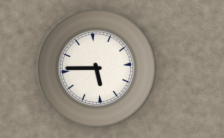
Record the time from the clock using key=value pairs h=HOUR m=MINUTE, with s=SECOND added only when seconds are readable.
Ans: h=5 m=46
